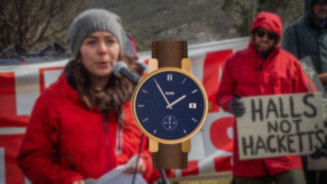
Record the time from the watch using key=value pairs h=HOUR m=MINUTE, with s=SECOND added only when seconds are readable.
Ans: h=1 m=55
